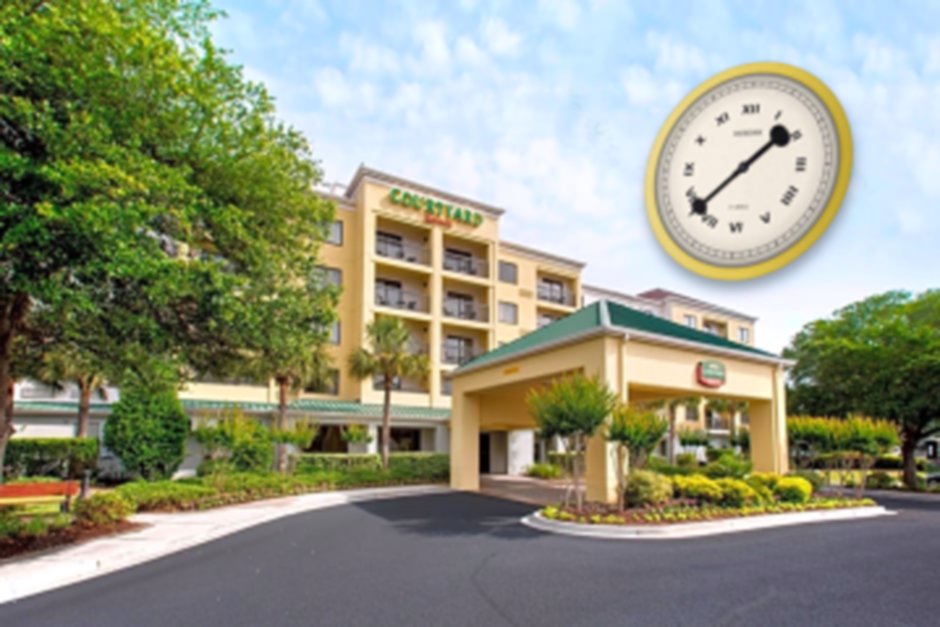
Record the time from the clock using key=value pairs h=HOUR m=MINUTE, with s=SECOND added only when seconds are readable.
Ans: h=1 m=38
